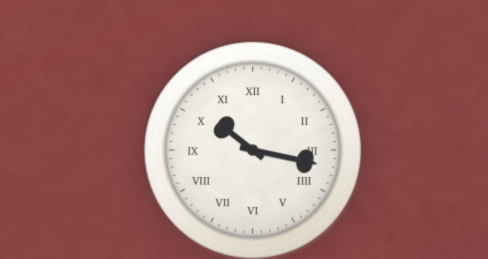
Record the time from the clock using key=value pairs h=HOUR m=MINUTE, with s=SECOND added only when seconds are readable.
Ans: h=10 m=17
